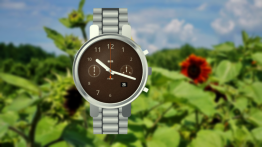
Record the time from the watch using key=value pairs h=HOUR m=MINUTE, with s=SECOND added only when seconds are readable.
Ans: h=10 m=18
